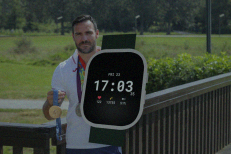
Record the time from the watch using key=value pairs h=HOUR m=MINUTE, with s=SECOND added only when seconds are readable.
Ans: h=17 m=3
